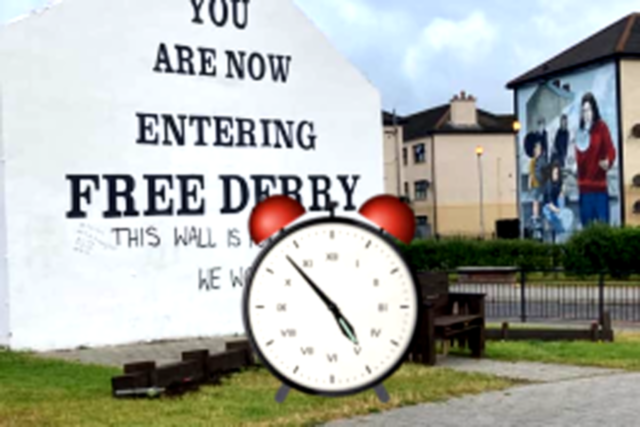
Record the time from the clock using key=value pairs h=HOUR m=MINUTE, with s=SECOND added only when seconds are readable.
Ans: h=4 m=53
